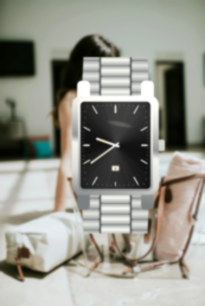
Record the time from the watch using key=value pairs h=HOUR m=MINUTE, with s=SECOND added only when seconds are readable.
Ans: h=9 m=39
